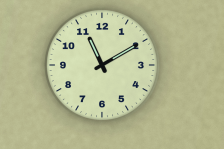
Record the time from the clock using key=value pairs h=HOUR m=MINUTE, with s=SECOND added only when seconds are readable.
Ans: h=11 m=10
